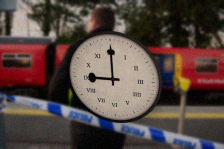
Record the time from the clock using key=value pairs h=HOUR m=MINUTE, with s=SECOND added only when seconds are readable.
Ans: h=9 m=0
